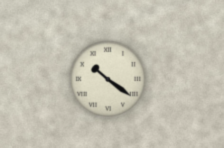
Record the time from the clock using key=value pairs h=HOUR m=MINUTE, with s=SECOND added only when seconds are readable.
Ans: h=10 m=21
